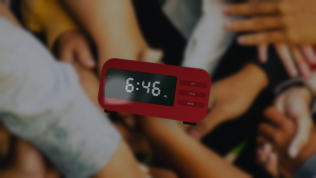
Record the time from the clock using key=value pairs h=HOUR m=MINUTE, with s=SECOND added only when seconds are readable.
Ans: h=6 m=46
